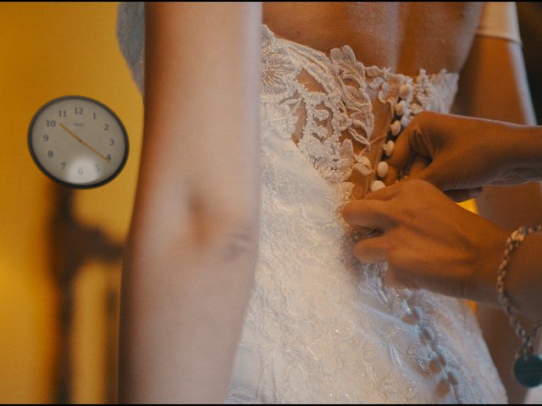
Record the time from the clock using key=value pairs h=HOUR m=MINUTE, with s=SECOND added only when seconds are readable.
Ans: h=10 m=21
